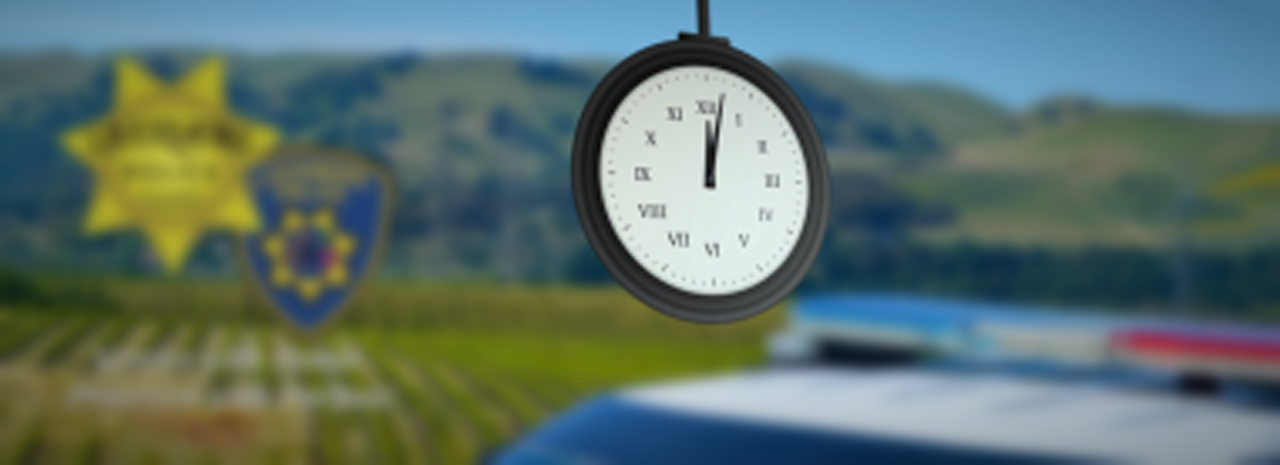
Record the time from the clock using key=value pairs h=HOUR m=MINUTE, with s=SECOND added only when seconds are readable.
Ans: h=12 m=2
